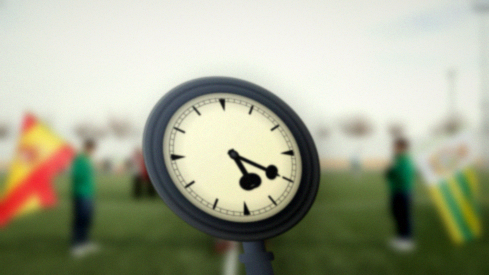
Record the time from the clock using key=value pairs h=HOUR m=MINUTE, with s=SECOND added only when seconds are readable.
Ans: h=5 m=20
